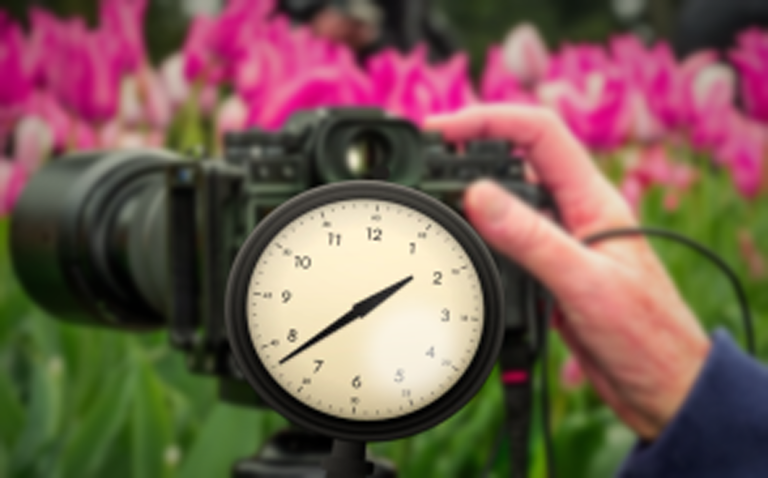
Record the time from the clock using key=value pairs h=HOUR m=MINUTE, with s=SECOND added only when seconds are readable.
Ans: h=1 m=38
